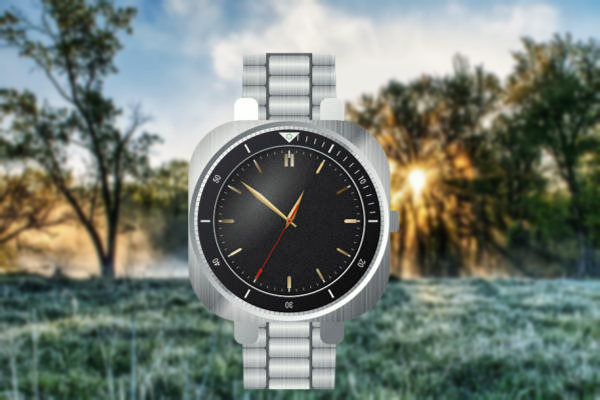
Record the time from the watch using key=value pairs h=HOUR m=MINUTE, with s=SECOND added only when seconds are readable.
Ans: h=12 m=51 s=35
